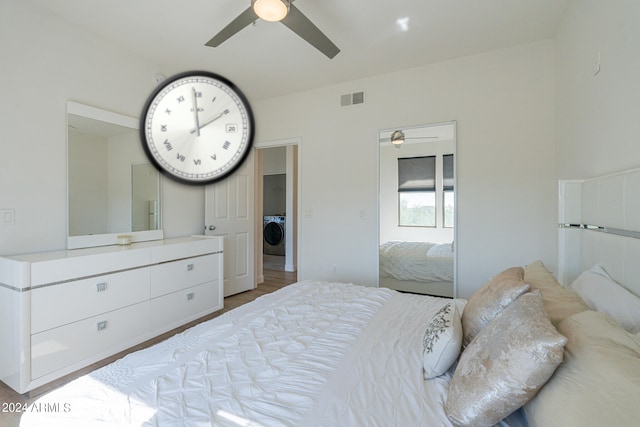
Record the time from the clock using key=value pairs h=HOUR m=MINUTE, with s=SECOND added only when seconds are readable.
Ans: h=1 m=59
